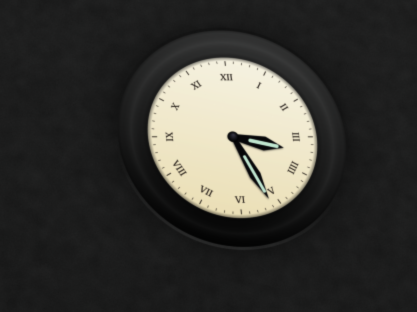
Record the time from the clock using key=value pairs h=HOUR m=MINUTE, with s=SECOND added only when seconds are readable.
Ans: h=3 m=26
